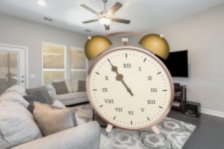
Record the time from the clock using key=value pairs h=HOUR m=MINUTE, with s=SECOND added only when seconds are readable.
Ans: h=10 m=55
